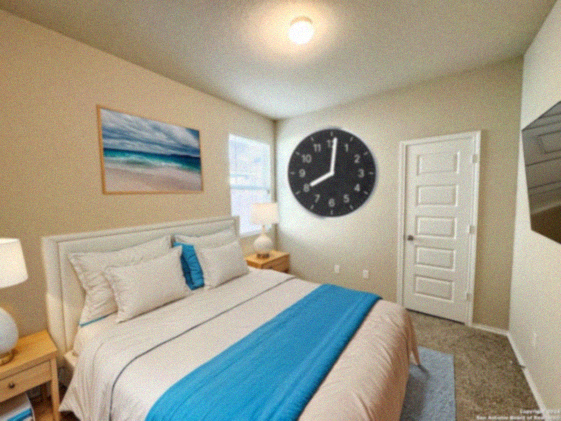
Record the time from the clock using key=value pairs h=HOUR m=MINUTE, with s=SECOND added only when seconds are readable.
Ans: h=8 m=1
